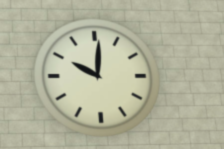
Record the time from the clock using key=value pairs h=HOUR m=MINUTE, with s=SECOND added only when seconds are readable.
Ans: h=10 m=1
